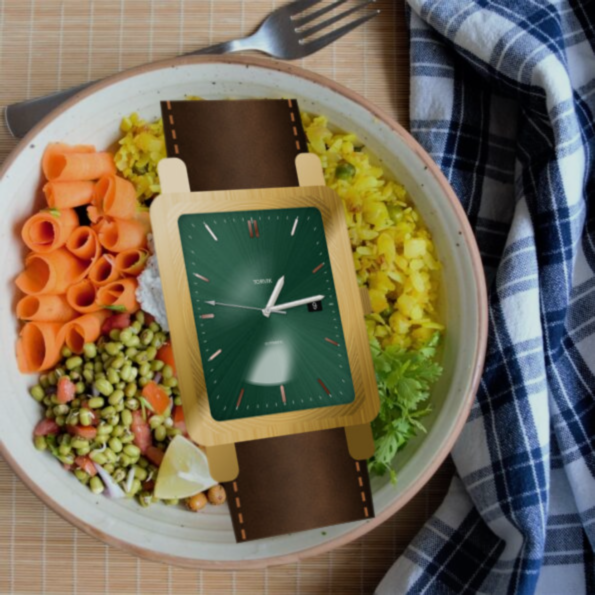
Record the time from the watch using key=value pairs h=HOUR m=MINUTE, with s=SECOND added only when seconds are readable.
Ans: h=1 m=13 s=47
